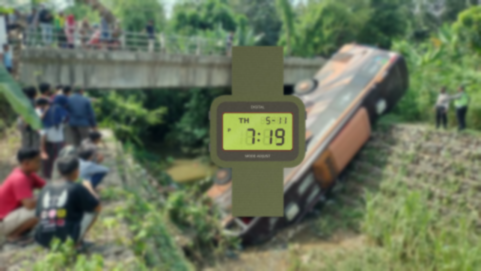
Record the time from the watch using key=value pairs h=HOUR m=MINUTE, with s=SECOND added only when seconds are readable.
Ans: h=7 m=19
